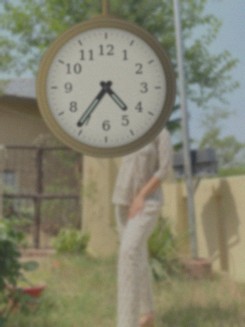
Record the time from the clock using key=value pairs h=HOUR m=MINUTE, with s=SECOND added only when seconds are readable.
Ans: h=4 m=36
